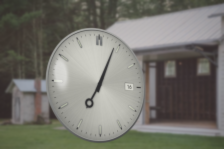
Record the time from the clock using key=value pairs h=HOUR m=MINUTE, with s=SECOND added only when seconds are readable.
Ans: h=7 m=4
